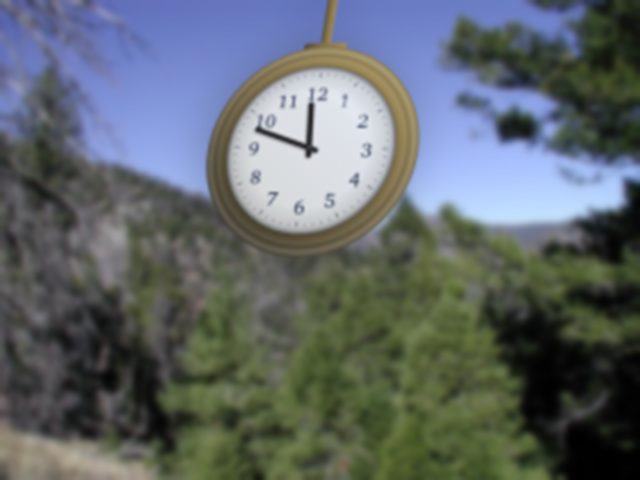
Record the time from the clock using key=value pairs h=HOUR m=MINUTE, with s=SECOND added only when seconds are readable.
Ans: h=11 m=48
